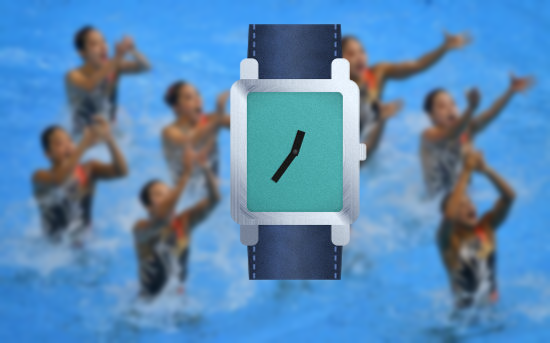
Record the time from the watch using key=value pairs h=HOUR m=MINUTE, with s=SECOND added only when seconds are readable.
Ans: h=12 m=36
